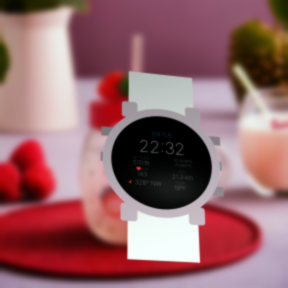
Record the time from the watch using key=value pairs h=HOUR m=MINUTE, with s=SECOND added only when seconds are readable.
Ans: h=22 m=32
